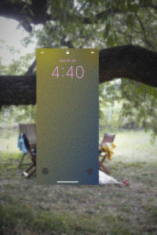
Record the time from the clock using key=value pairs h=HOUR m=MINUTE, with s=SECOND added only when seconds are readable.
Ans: h=4 m=40
